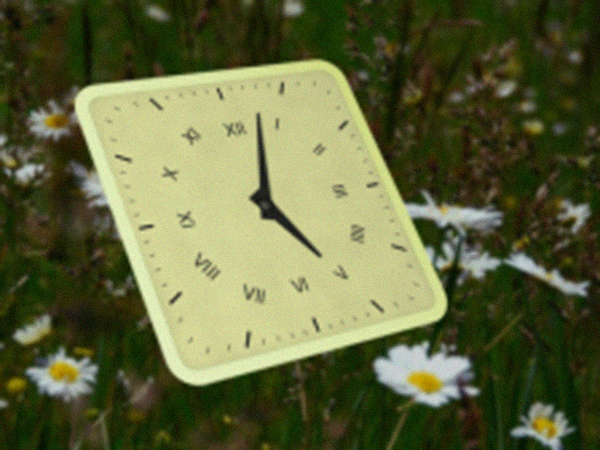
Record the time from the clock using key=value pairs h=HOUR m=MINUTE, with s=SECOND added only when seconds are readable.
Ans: h=5 m=3
